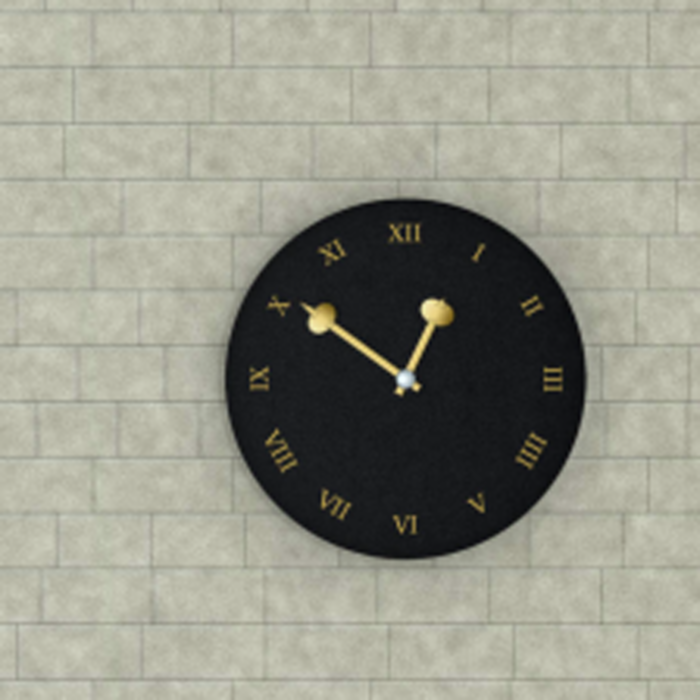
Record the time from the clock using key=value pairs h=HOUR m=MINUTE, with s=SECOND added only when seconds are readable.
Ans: h=12 m=51
